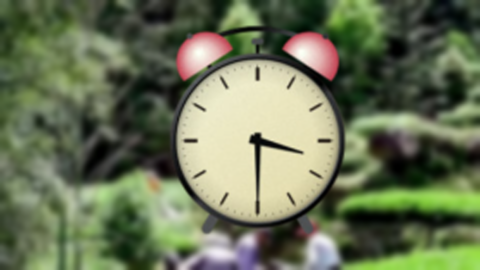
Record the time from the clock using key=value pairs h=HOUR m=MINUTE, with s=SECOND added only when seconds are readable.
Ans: h=3 m=30
